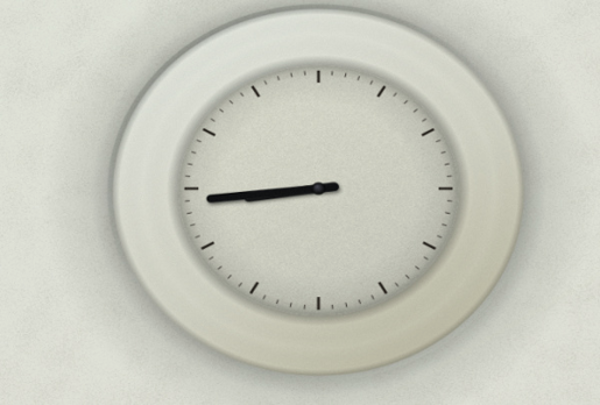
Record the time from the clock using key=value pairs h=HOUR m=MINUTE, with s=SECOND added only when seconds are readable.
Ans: h=8 m=44
